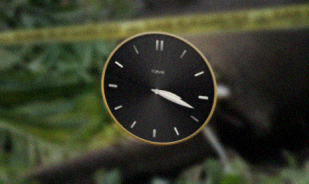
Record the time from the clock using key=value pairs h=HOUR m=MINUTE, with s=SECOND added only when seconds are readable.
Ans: h=3 m=18
